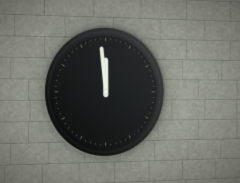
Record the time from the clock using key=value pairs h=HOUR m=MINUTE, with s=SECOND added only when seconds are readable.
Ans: h=11 m=59
